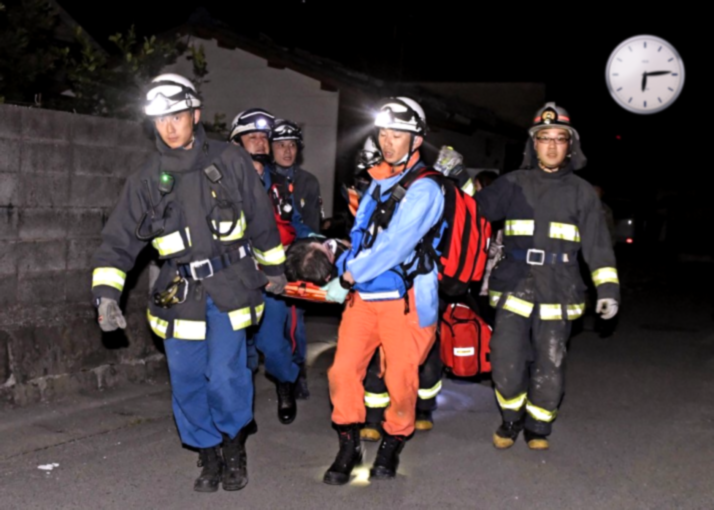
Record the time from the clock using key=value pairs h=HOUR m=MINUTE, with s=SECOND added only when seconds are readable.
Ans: h=6 m=14
